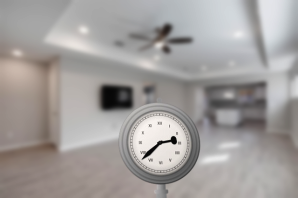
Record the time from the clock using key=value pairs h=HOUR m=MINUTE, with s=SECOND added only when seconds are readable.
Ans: h=2 m=38
